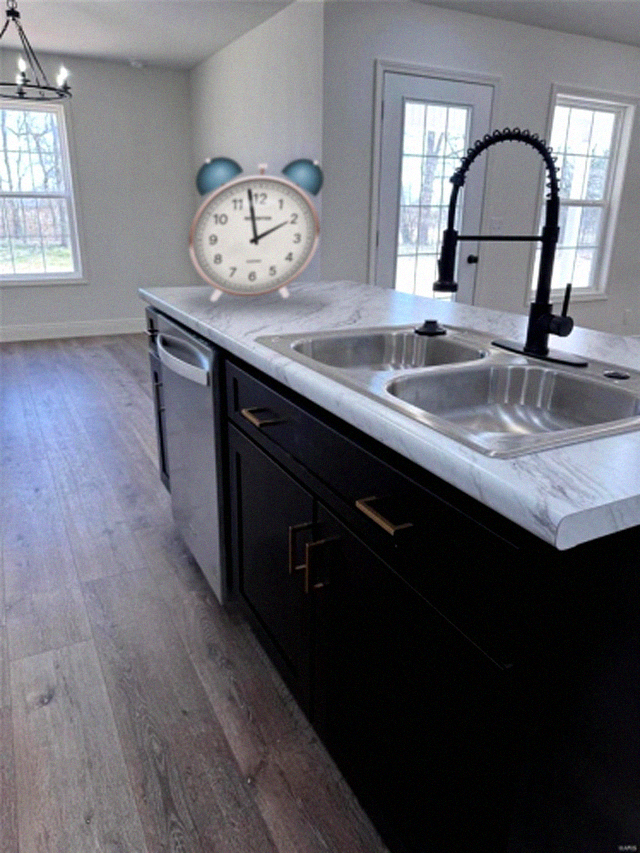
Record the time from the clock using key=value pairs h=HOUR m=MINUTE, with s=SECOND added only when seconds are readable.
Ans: h=1 m=58
